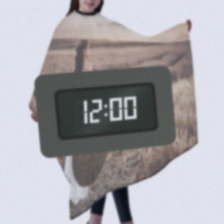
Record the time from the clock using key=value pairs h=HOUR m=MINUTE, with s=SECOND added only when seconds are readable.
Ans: h=12 m=0
